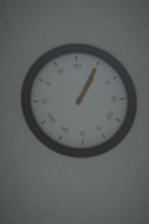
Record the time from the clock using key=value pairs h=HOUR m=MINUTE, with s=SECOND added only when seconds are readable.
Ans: h=1 m=5
